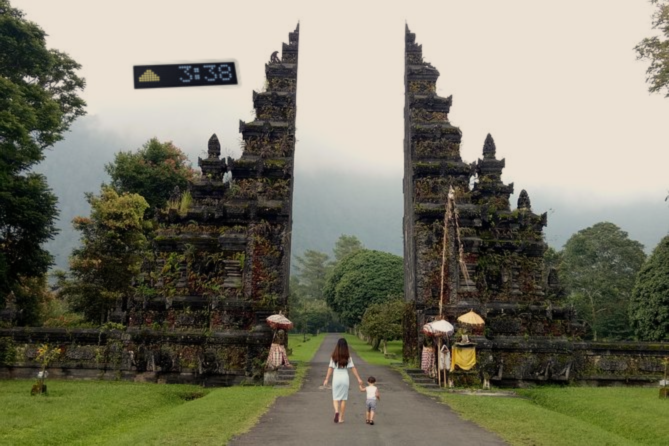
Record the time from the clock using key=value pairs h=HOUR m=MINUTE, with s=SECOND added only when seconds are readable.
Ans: h=3 m=38
